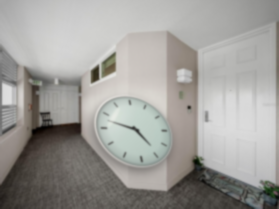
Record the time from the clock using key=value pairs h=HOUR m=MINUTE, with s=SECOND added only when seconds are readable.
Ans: h=4 m=48
